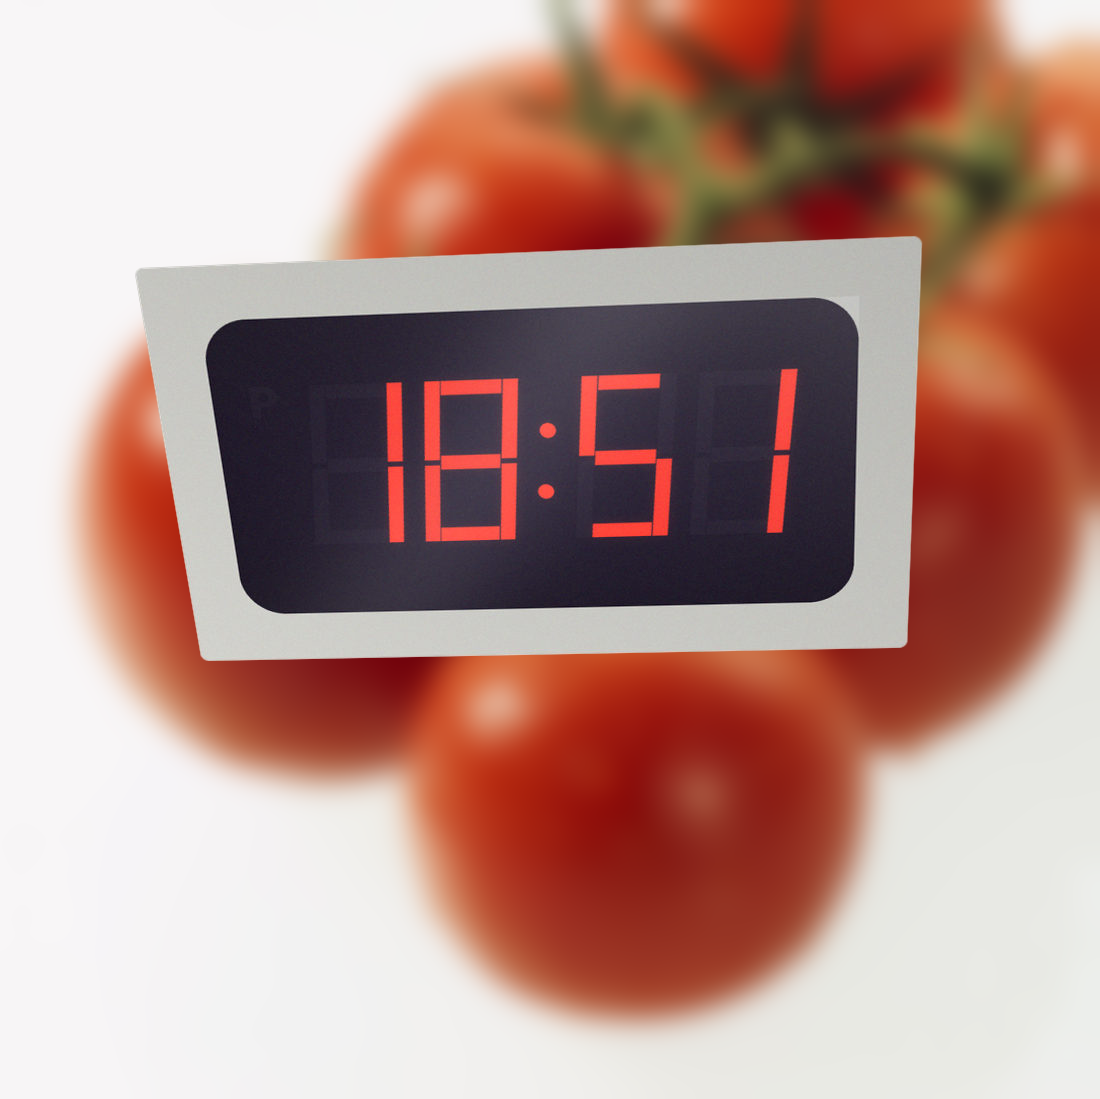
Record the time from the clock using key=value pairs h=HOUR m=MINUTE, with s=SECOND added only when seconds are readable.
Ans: h=18 m=51
